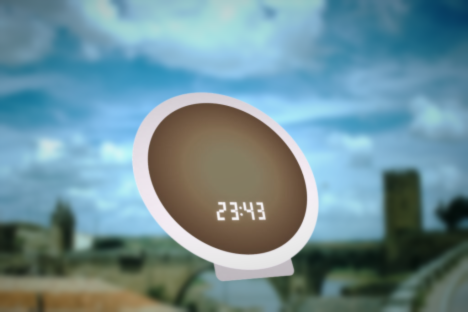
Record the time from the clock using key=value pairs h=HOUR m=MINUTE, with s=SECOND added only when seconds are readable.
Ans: h=23 m=43
